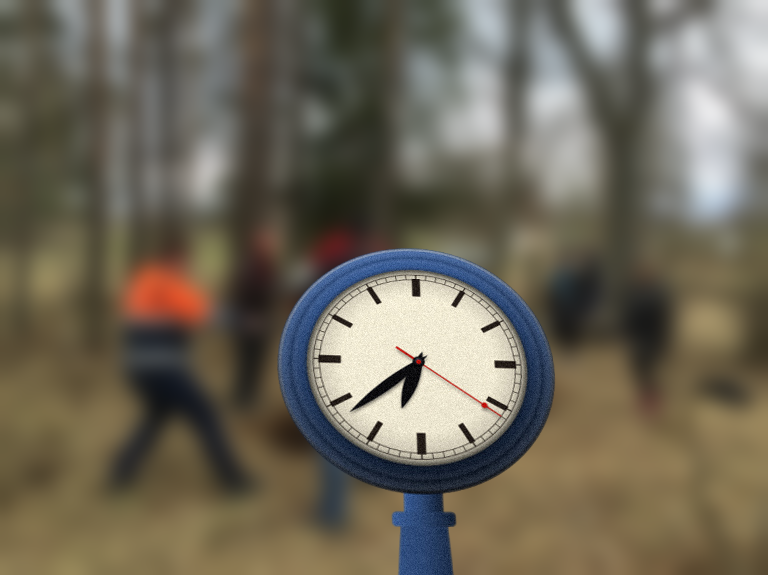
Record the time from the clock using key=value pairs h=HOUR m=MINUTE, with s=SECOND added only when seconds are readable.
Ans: h=6 m=38 s=21
